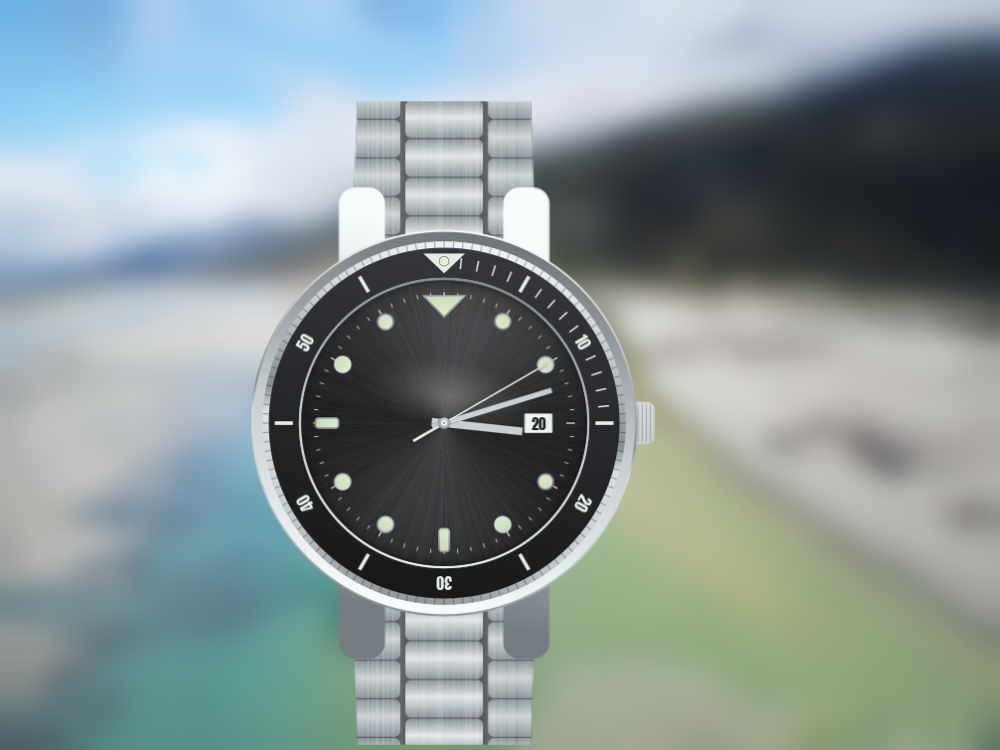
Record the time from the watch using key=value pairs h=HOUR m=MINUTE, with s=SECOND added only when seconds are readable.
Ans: h=3 m=12 s=10
